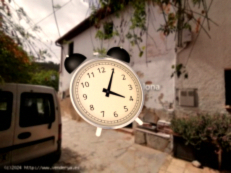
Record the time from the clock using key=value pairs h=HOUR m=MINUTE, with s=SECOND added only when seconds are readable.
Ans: h=4 m=5
